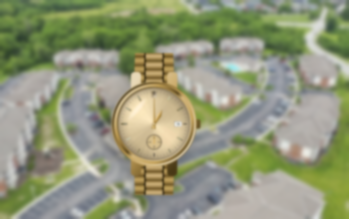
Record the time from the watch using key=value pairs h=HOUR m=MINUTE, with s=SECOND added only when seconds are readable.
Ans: h=1 m=0
